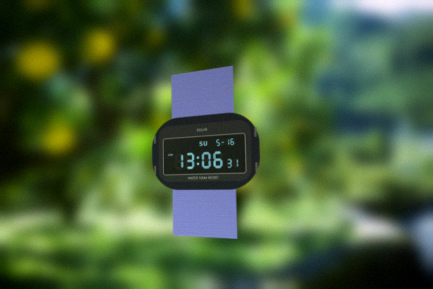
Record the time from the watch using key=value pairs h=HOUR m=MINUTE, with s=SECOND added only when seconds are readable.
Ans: h=13 m=6
